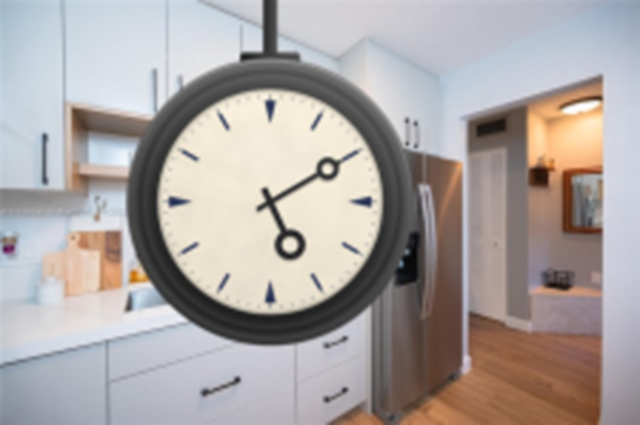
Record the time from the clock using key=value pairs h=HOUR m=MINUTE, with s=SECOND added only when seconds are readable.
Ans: h=5 m=10
